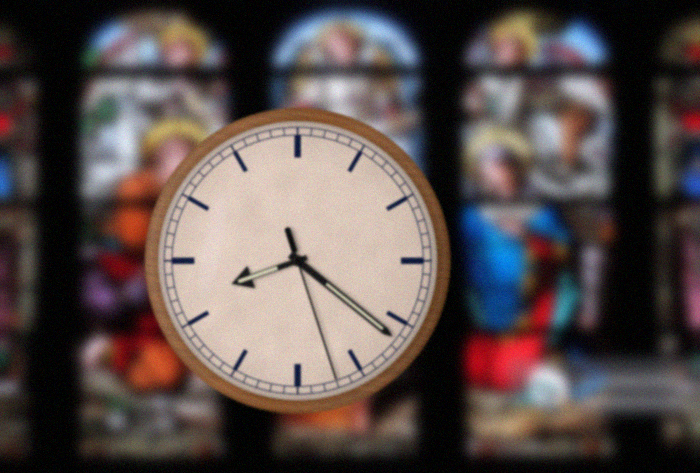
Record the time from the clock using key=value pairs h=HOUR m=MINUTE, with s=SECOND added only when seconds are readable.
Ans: h=8 m=21 s=27
